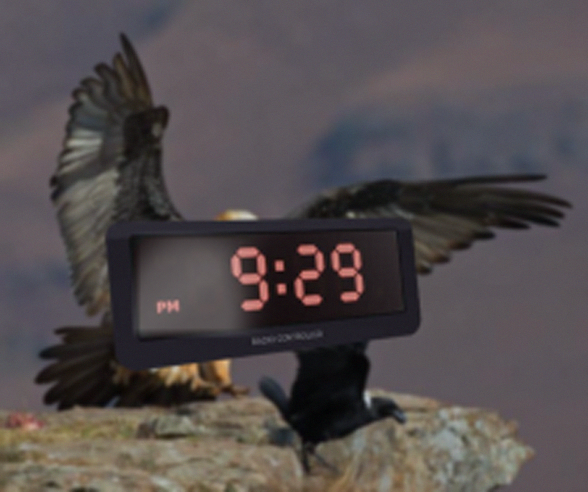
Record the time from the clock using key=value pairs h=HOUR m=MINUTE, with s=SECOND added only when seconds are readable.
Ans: h=9 m=29
